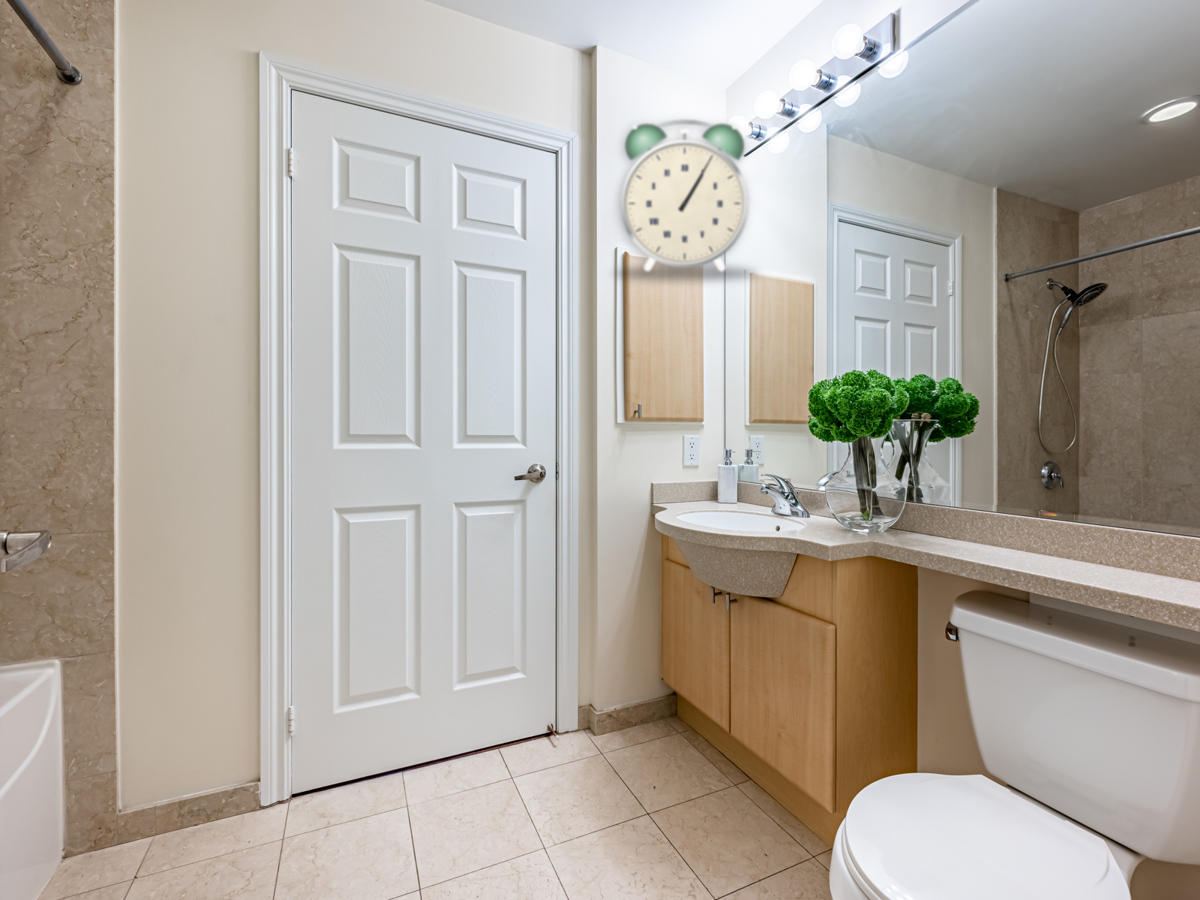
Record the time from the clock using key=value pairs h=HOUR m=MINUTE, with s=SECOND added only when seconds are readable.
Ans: h=1 m=5
